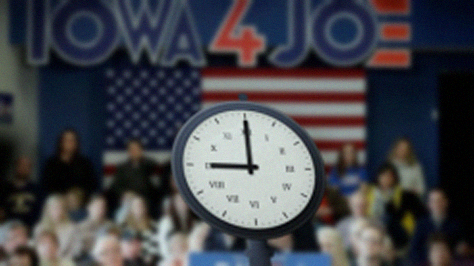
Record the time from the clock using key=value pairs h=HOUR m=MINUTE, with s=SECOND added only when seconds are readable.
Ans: h=9 m=0
